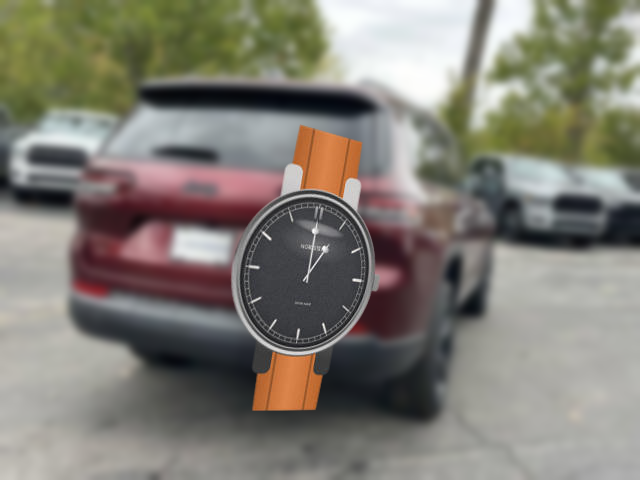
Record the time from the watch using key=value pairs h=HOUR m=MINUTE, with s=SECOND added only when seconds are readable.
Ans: h=1 m=0
